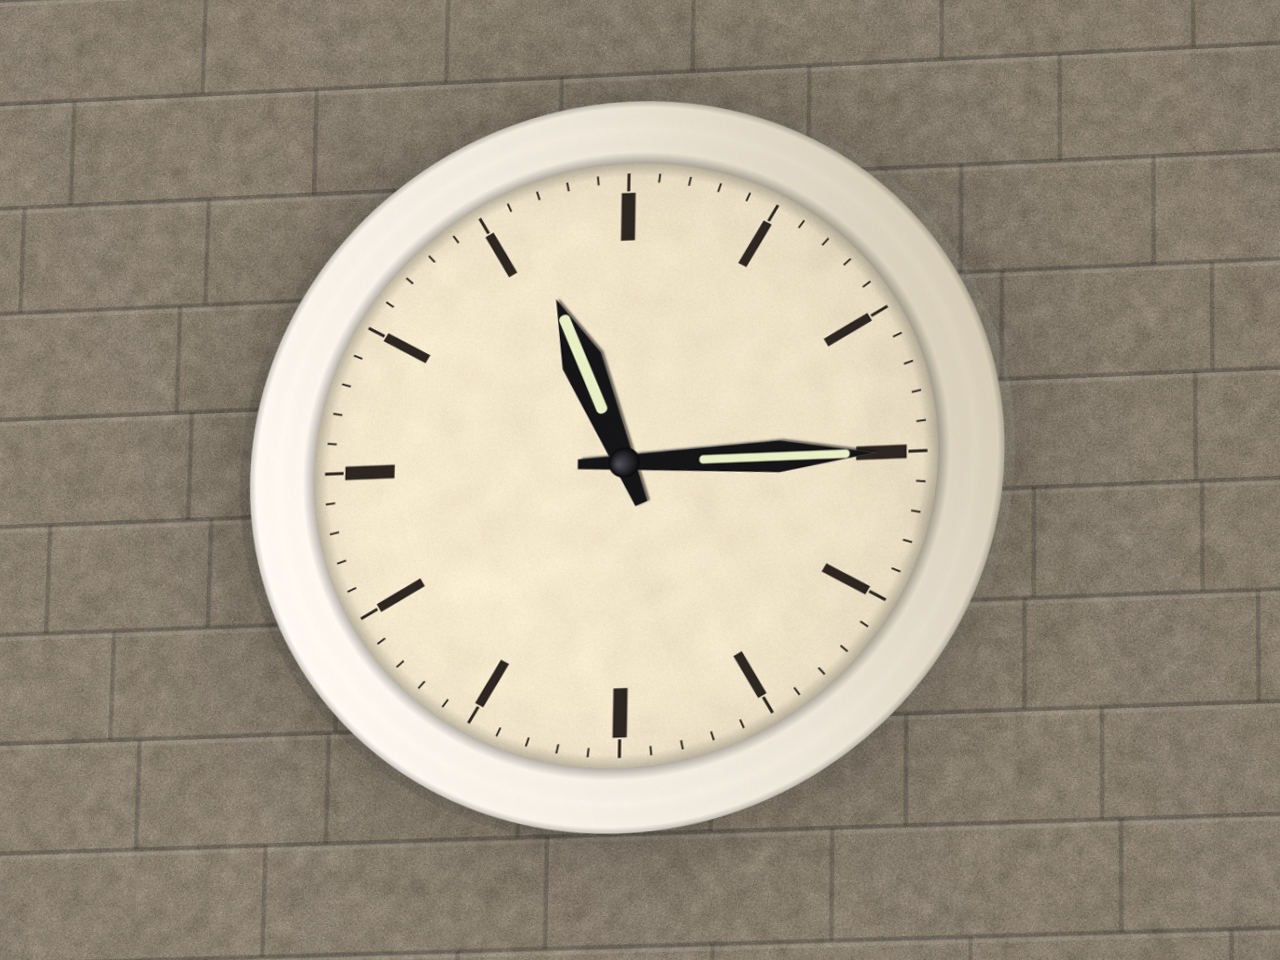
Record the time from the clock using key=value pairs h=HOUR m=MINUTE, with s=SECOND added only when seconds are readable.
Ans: h=11 m=15
